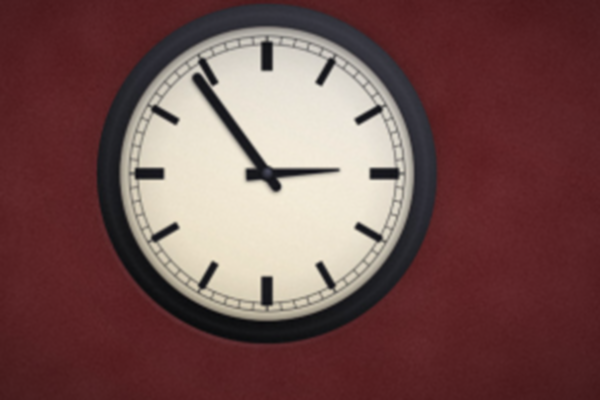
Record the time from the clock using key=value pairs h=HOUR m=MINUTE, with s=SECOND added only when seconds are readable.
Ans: h=2 m=54
